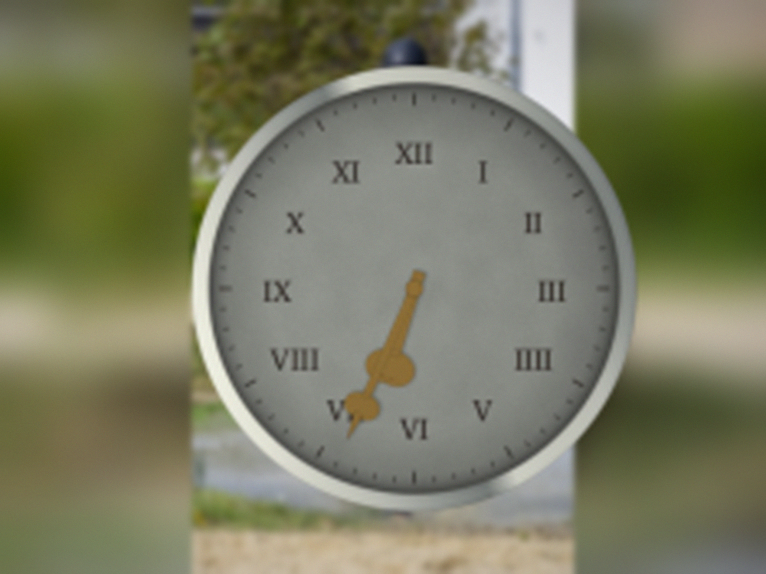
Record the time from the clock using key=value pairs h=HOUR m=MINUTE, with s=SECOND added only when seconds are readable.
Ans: h=6 m=34
